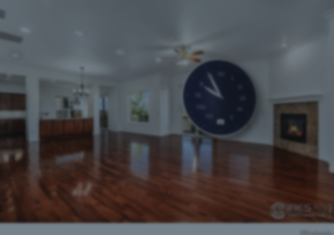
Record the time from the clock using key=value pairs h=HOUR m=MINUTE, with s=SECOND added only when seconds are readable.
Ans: h=9 m=55
